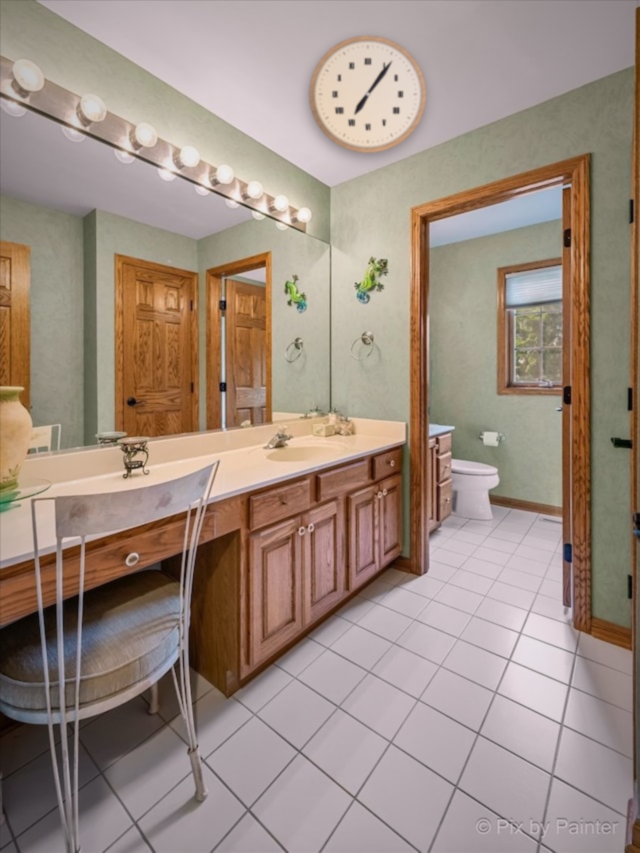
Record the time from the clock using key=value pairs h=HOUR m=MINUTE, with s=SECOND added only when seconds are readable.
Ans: h=7 m=6
